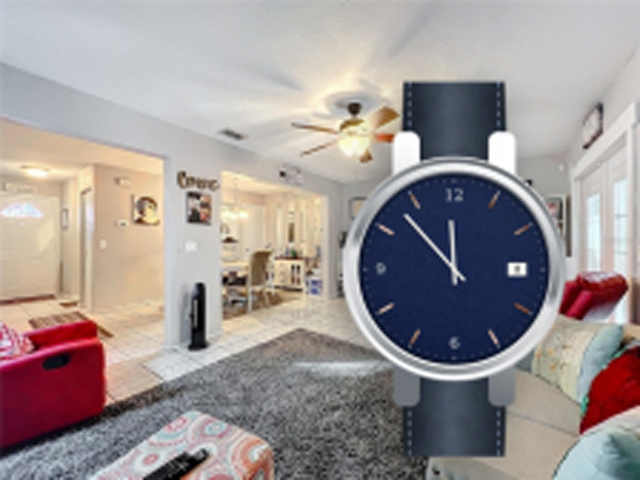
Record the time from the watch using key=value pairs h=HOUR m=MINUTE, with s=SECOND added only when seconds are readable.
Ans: h=11 m=53
